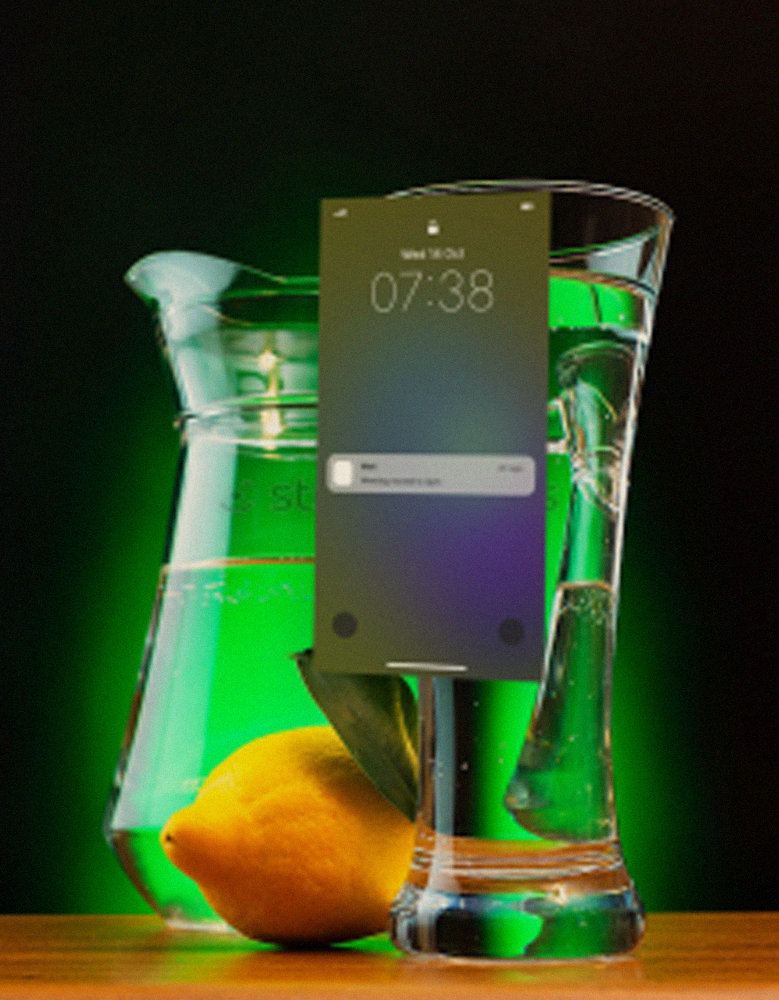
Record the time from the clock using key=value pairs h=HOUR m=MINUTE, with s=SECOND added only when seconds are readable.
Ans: h=7 m=38
